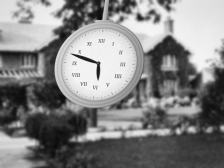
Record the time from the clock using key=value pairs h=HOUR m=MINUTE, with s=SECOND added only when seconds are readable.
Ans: h=5 m=48
